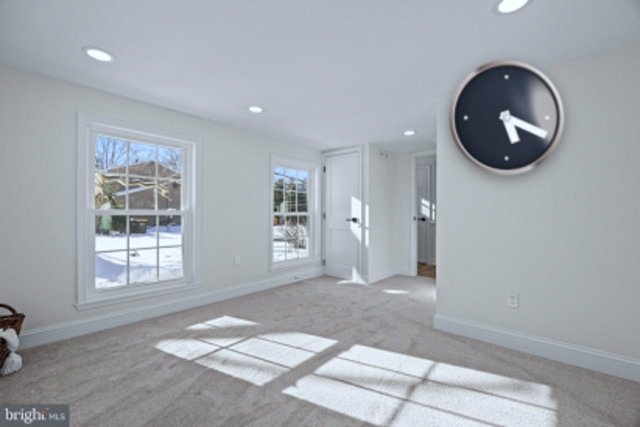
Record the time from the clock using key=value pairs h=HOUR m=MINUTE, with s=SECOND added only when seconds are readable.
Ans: h=5 m=19
